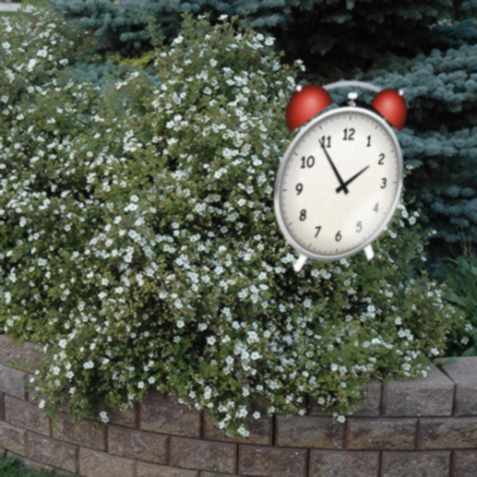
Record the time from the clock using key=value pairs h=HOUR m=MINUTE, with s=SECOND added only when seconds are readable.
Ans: h=1 m=54
